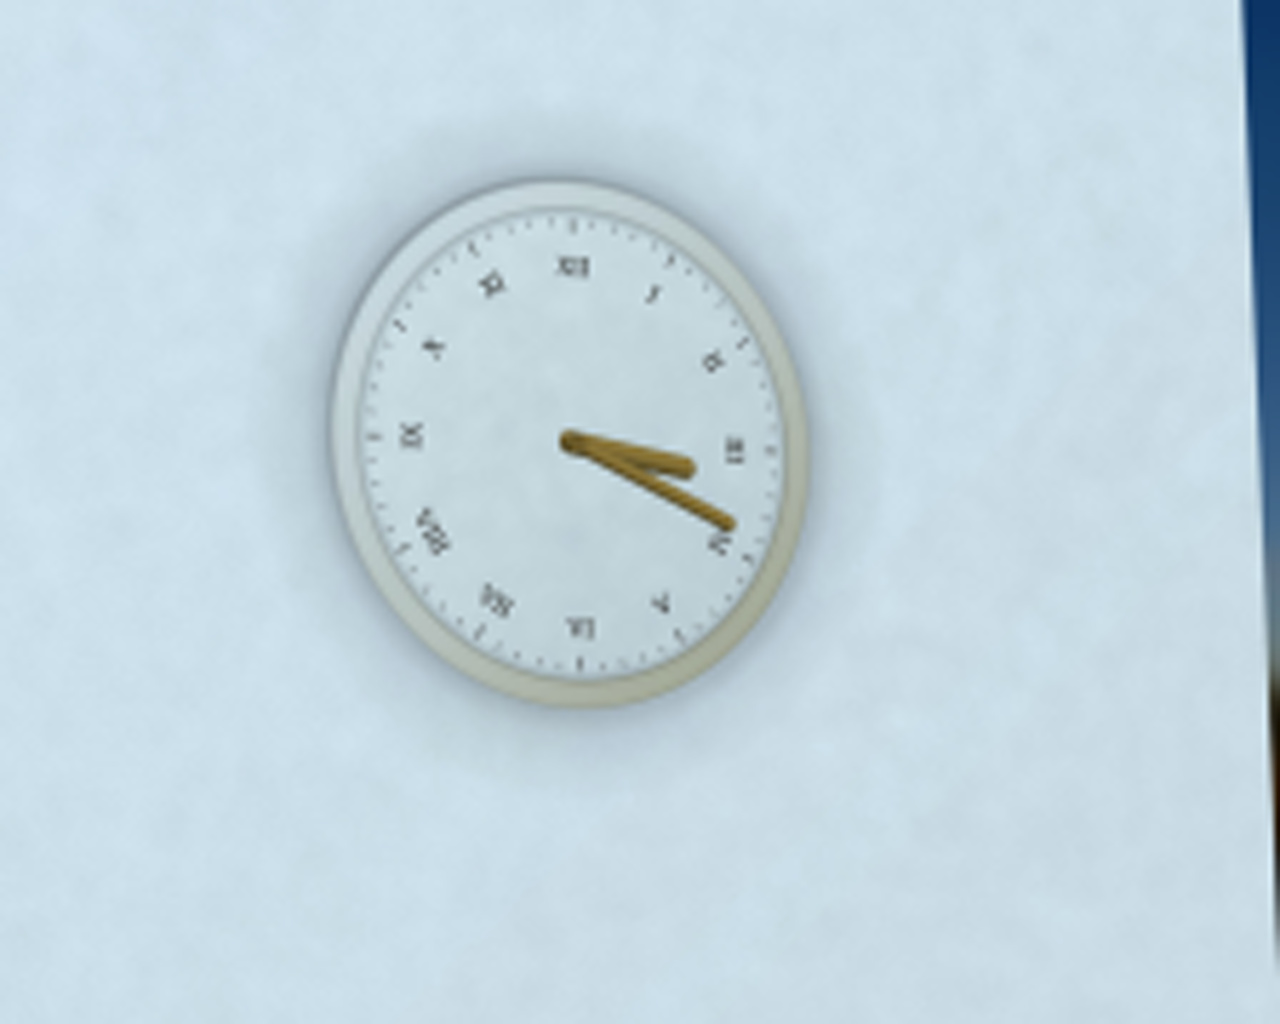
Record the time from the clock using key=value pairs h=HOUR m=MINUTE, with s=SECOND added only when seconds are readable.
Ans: h=3 m=19
